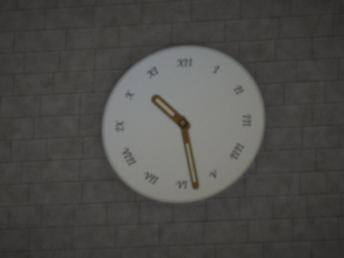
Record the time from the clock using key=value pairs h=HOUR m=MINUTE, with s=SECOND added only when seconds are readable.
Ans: h=10 m=28
